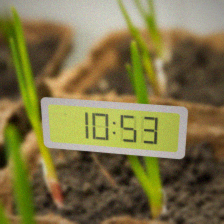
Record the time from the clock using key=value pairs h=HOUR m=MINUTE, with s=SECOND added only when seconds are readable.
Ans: h=10 m=53
